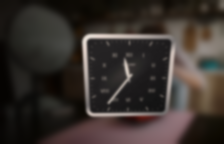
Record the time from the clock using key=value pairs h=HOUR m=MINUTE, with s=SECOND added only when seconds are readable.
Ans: h=11 m=36
